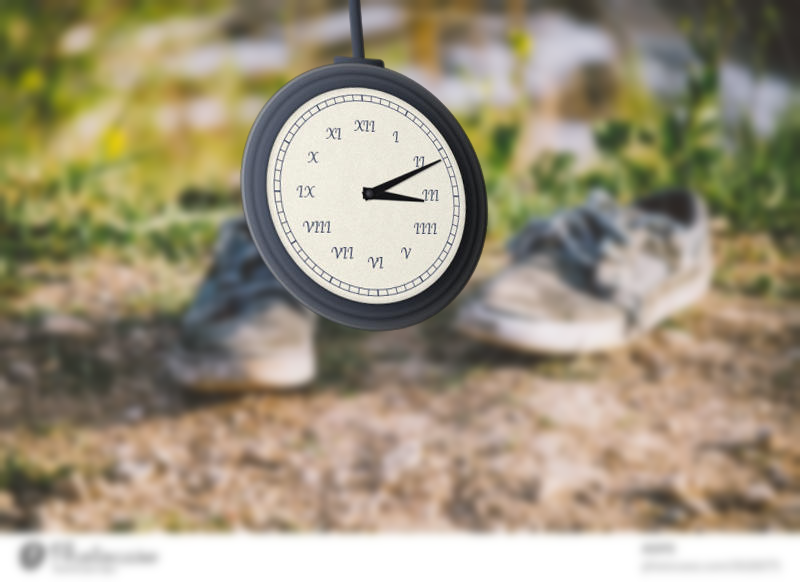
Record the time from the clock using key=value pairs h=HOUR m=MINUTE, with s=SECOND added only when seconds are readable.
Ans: h=3 m=11
